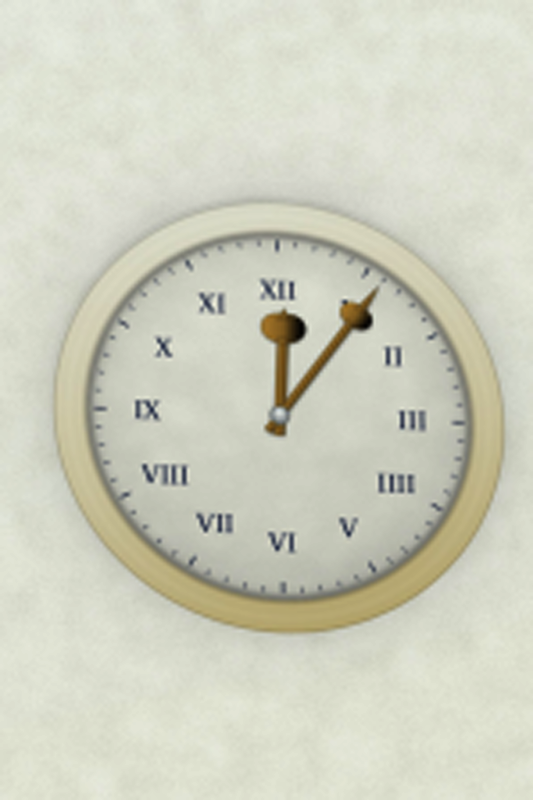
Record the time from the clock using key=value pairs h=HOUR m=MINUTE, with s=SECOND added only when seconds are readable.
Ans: h=12 m=6
